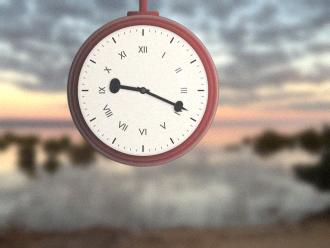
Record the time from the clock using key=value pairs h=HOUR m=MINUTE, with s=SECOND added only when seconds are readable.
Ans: h=9 m=19
